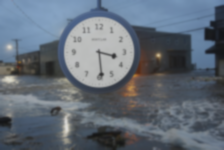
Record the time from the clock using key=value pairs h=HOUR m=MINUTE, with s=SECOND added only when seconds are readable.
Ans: h=3 m=29
